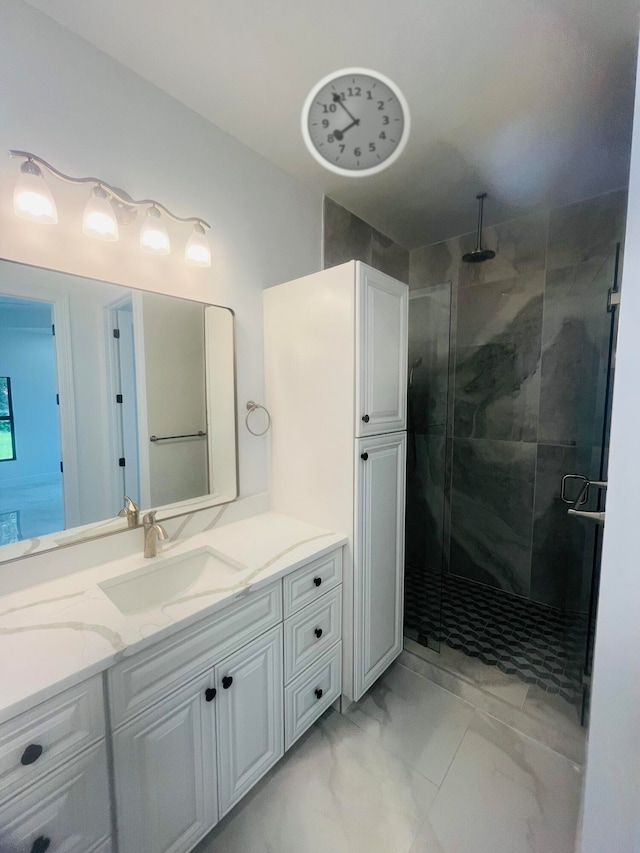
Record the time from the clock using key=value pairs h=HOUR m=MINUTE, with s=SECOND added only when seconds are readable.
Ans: h=7 m=54
